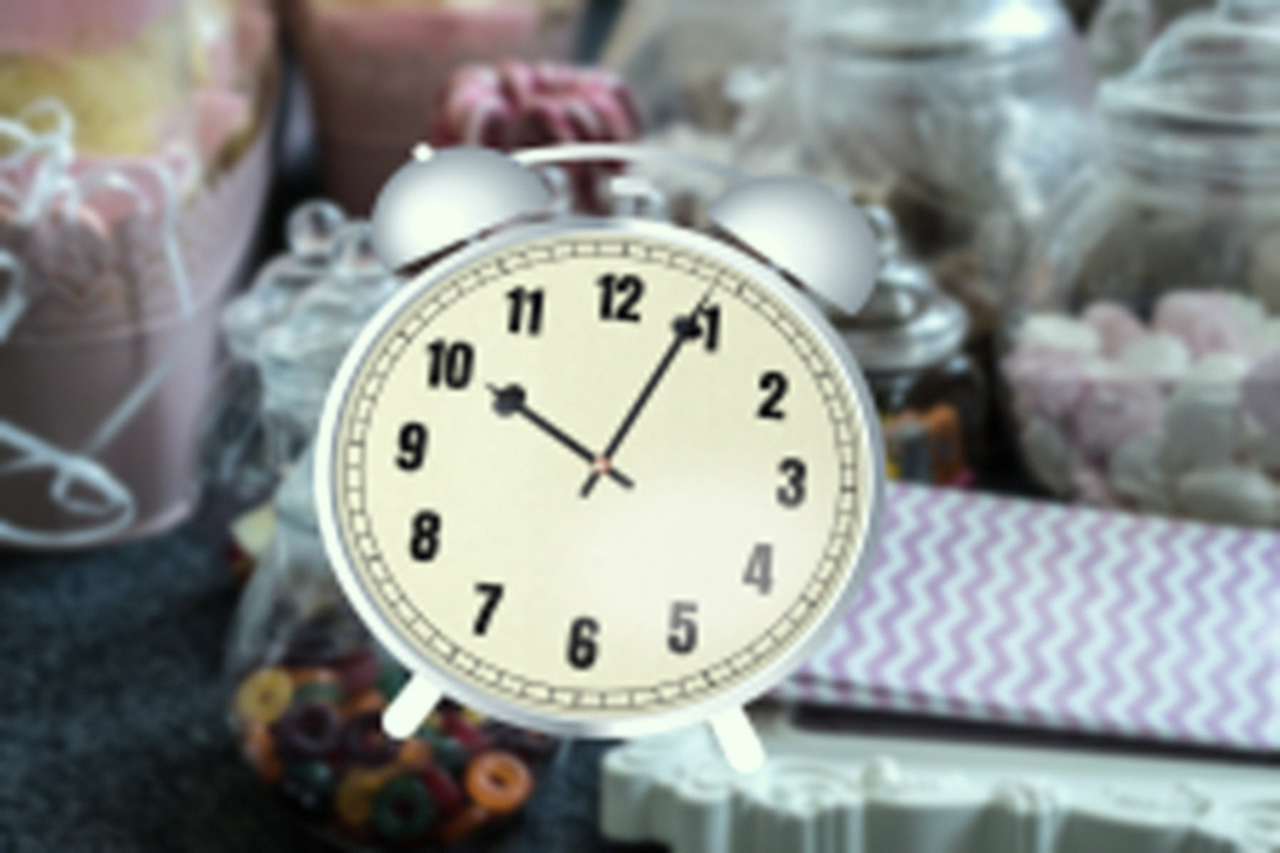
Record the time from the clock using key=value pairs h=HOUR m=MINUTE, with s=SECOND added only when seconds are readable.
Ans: h=10 m=4
